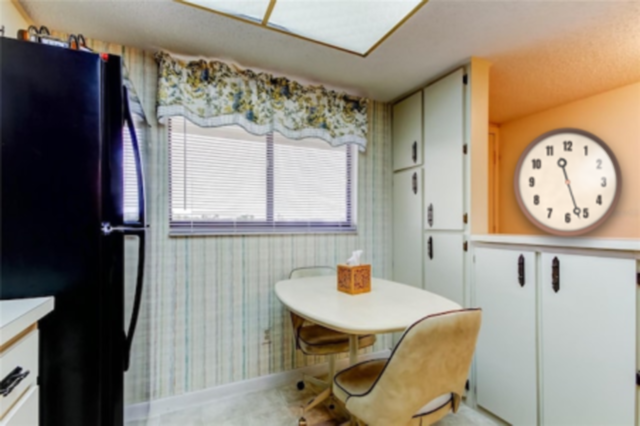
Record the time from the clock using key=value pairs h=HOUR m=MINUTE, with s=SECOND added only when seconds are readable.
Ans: h=11 m=27
